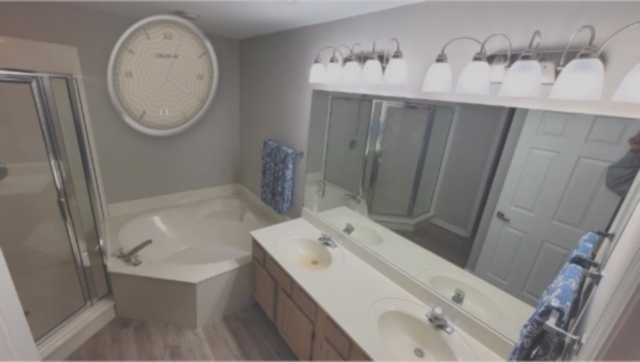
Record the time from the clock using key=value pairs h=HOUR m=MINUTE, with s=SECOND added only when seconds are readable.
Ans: h=4 m=3
